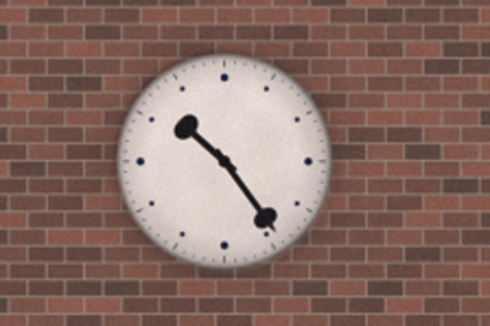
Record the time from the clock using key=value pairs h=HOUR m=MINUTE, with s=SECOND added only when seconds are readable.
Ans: h=10 m=24
